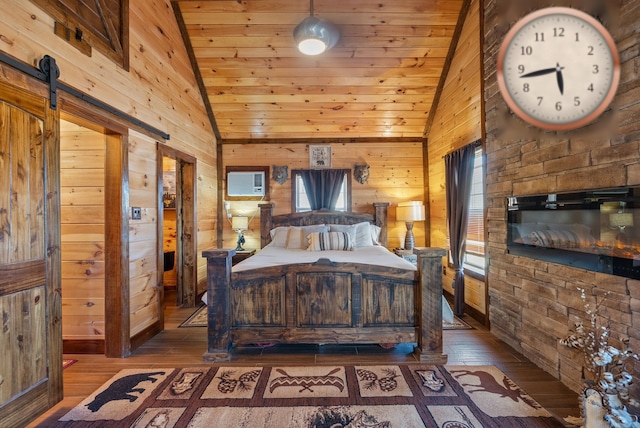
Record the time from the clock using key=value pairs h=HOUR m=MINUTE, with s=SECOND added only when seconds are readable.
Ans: h=5 m=43
